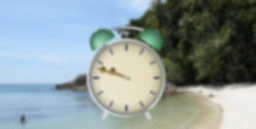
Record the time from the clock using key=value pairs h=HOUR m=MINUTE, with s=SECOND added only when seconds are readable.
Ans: h=9 m=48
